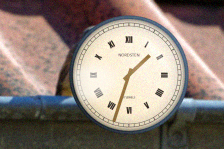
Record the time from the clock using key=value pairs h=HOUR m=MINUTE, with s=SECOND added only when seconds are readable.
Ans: h=1 m=33
